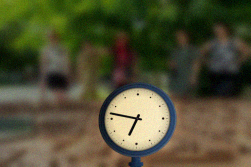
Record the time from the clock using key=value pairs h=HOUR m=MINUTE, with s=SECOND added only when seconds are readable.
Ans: h=6 m=47
